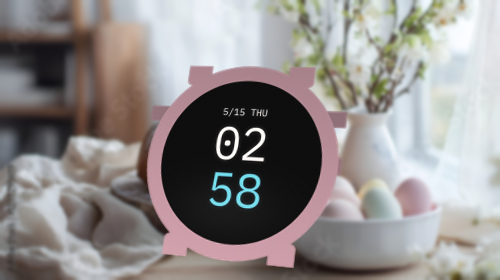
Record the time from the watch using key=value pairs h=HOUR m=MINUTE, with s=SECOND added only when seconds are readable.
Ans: h=2 m=58
